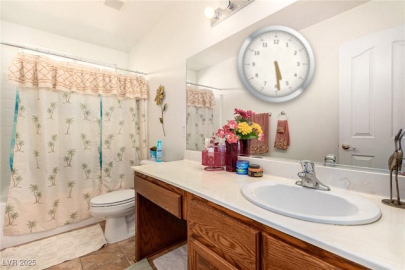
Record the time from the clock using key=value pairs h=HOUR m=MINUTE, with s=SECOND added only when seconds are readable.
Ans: h=5 m=29
